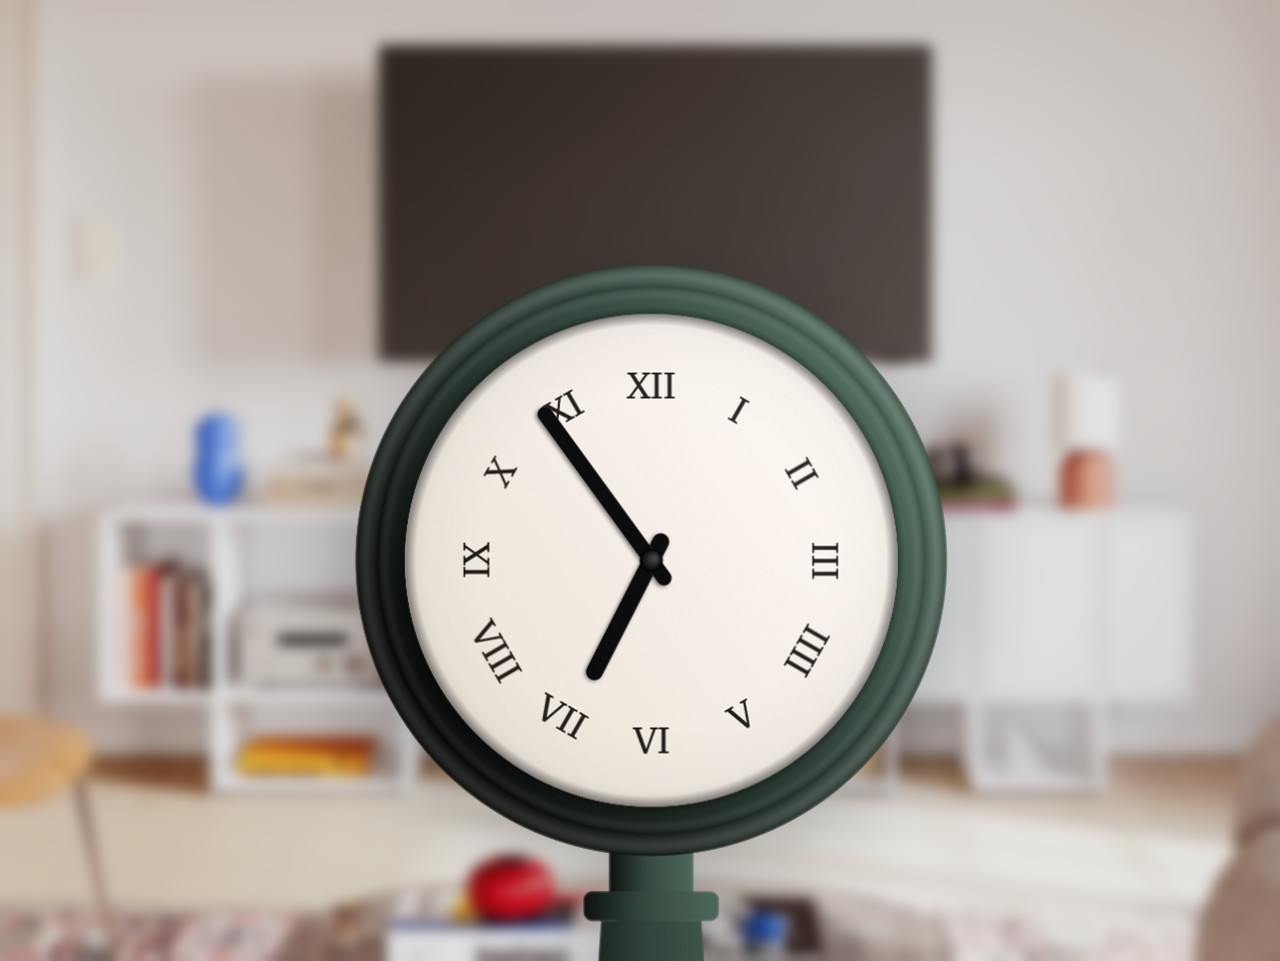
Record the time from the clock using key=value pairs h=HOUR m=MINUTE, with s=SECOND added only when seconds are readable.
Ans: h=6 m=54
